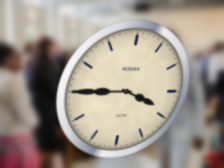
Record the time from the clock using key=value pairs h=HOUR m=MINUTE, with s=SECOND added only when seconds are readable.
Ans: h=3 m=45
